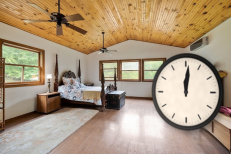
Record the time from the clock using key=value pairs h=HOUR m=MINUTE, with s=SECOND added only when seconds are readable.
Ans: h=12 m=1
